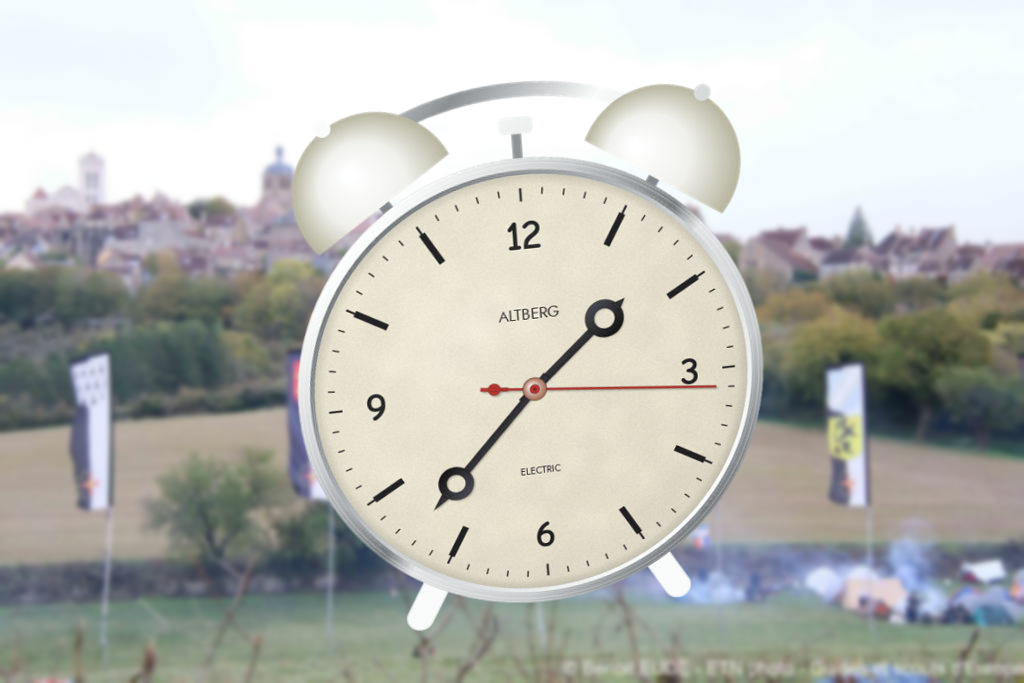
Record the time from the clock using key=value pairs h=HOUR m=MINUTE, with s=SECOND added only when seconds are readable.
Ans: h=1 m=37 s=16
